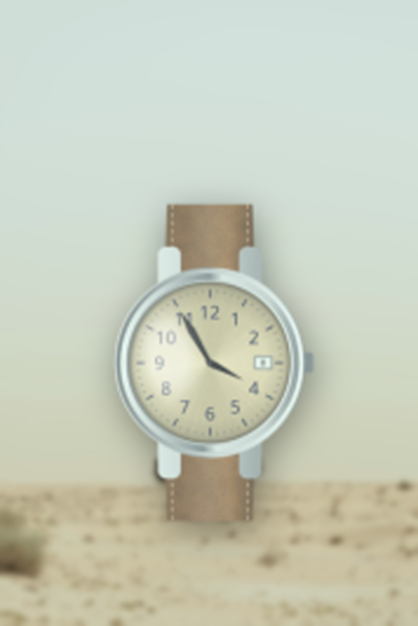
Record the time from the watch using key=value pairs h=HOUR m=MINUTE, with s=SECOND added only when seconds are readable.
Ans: h=3 m=55
